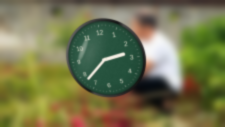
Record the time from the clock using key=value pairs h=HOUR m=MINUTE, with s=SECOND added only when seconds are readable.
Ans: h=2 m=38
